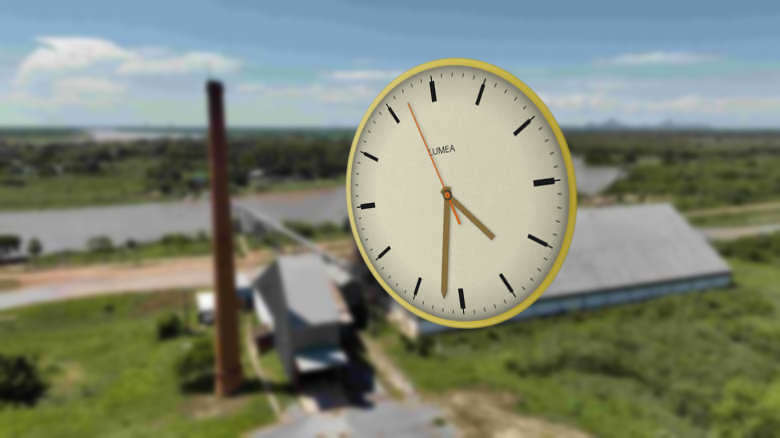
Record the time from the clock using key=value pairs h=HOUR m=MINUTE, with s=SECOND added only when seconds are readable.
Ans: h=4 m=31 s=57
